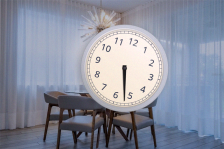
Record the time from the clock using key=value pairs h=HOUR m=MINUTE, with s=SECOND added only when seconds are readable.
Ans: h=5 m=27
